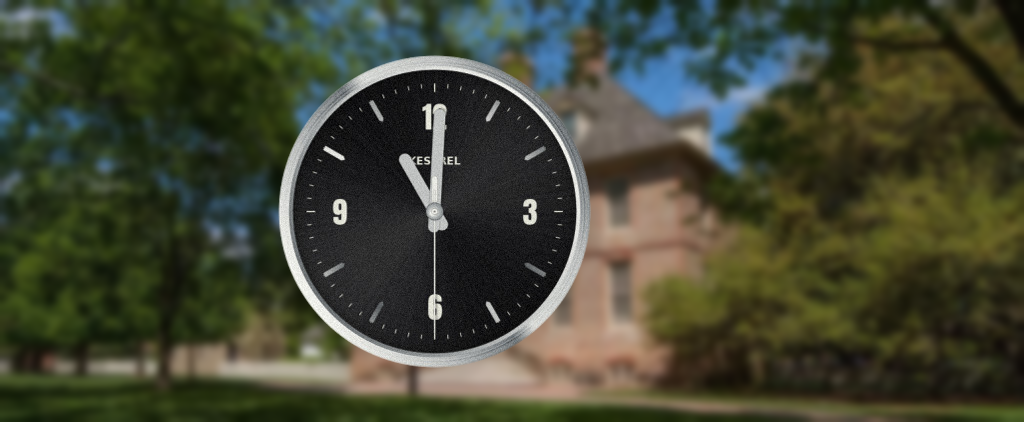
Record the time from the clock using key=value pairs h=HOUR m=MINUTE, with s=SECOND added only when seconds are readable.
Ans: h=11 m=0 s=30
